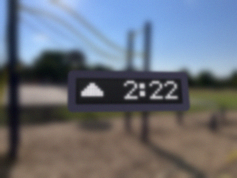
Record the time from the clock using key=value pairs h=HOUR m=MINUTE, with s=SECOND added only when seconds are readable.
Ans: h=2 m=22
